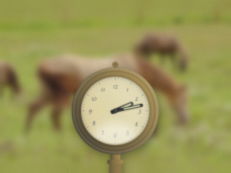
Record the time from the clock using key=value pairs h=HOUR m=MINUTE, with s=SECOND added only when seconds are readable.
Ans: h=2 m=13
